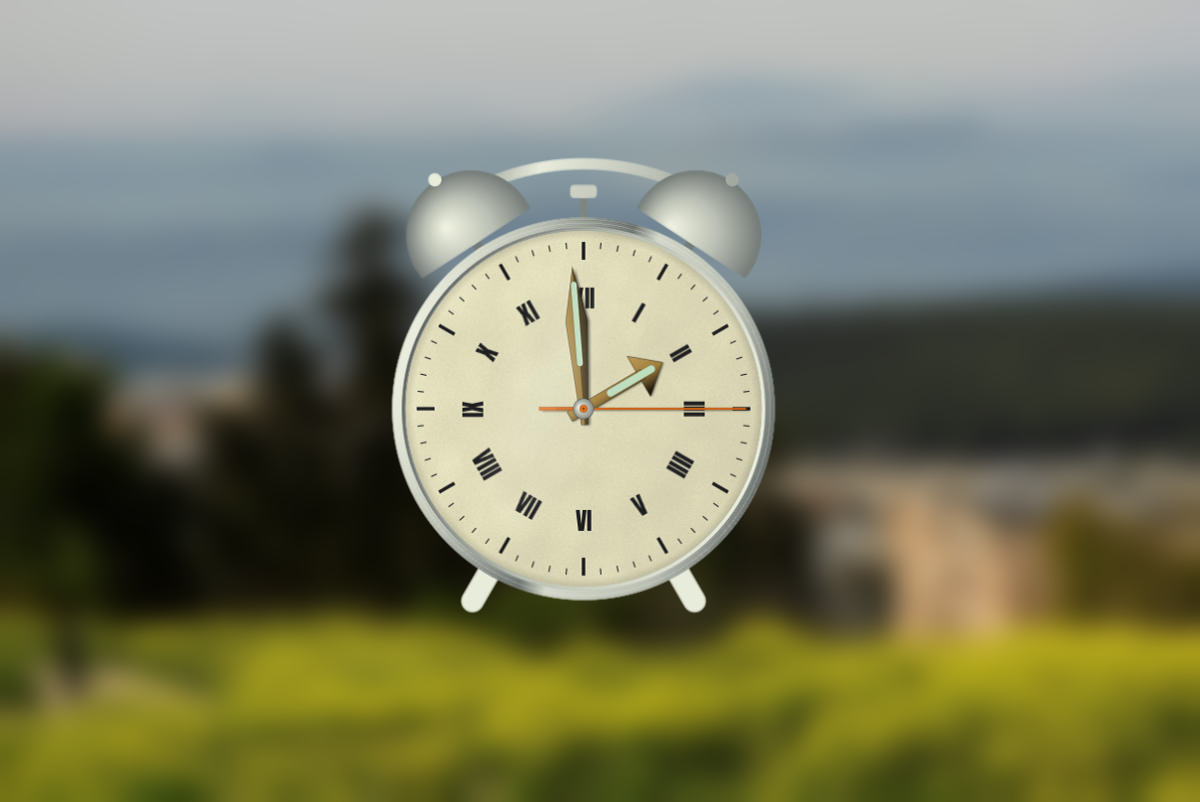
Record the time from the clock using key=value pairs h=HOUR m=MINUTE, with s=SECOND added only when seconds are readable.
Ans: h=1 m=59 s=15
